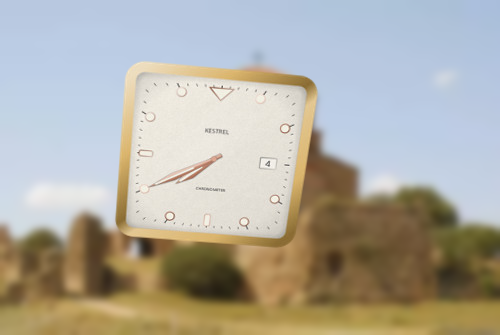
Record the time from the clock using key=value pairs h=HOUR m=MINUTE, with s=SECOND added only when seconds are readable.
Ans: h=7 m=40
